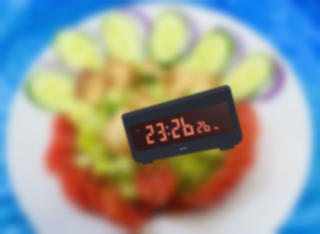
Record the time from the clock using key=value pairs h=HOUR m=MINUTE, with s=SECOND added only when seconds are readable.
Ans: h=23 m=26
